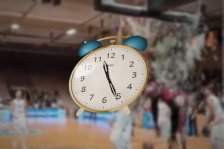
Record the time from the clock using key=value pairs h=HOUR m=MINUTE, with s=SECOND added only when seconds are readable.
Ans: h=11 m=26
